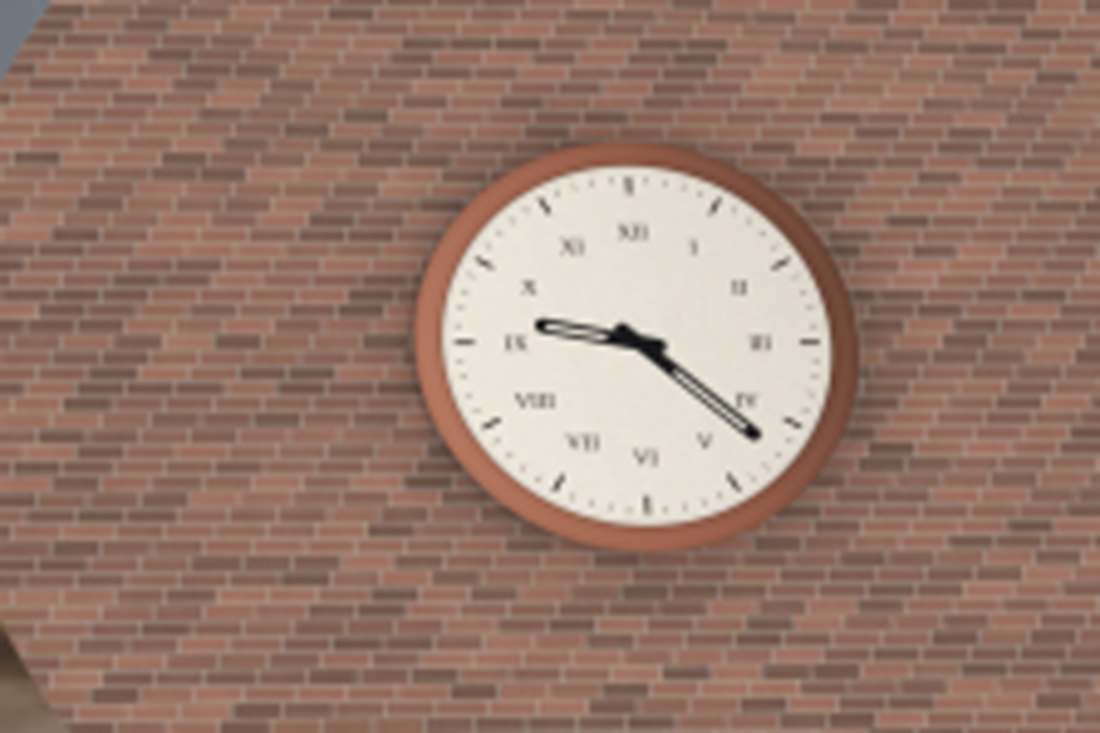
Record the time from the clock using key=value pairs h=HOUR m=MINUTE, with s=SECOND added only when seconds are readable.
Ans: h=9 m=22
